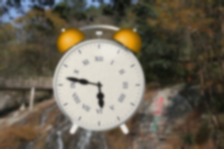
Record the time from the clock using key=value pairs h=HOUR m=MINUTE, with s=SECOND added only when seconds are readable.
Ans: h=5 m=47
